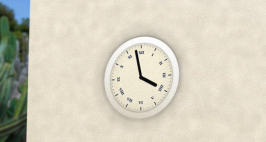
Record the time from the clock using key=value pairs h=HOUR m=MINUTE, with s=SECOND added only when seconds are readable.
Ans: h=3 m=58
